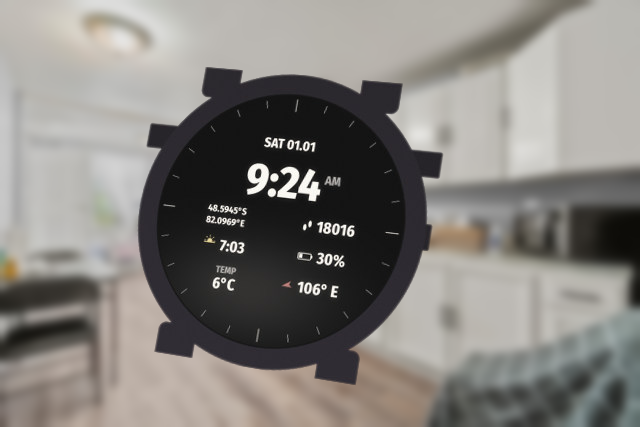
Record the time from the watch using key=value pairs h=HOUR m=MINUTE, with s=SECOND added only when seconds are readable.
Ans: h=9 m=24
